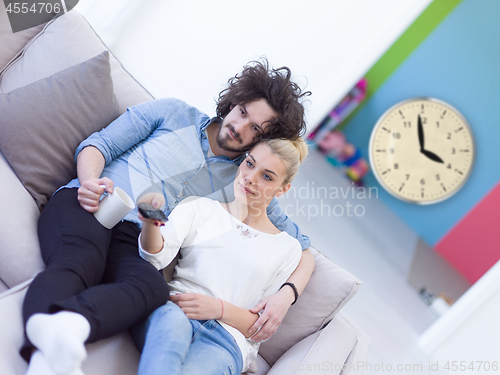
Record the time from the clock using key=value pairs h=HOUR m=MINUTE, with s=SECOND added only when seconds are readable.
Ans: h=3 m=59
